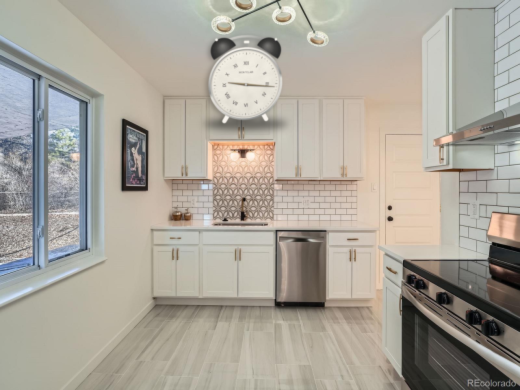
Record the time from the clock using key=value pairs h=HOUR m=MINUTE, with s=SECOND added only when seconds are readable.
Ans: h=9 m=16
